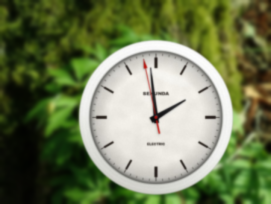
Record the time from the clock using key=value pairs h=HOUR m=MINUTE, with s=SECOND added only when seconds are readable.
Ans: h=1 m=58 s=58
